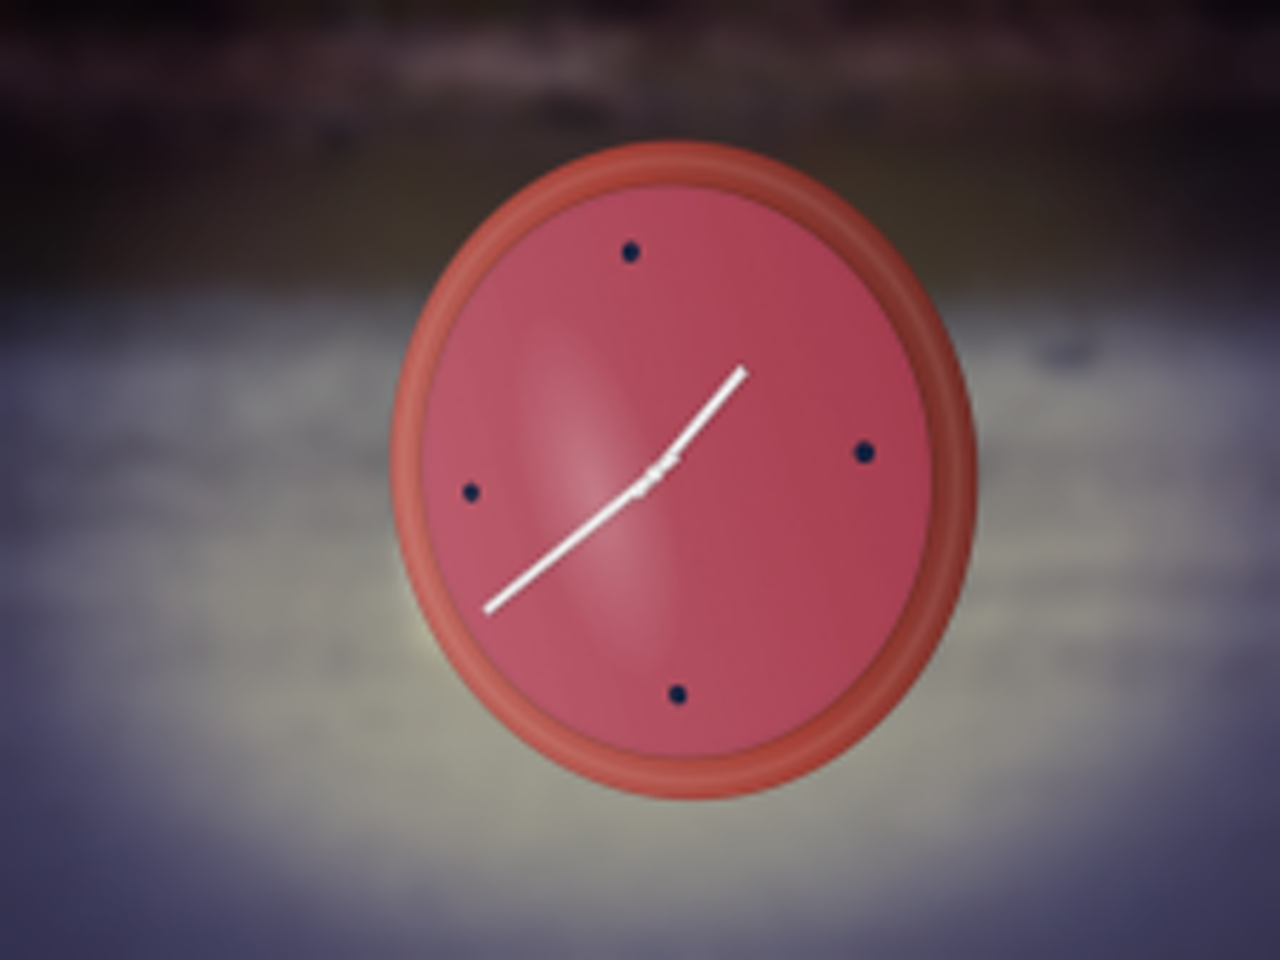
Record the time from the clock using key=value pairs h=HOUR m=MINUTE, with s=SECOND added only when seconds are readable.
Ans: h=1 m=40
